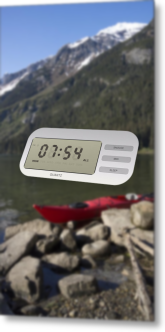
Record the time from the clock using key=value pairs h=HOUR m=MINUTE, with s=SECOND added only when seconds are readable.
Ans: h=7 m=54
